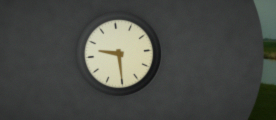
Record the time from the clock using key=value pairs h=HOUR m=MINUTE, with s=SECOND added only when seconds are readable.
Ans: h=9 m=30
